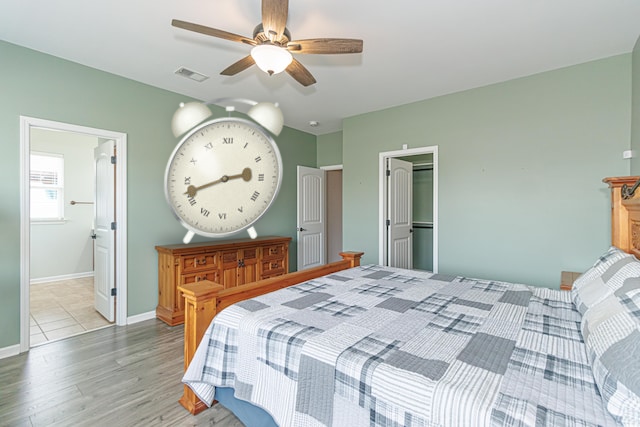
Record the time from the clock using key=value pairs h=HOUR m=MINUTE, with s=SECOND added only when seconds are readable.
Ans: h=2 m=42
